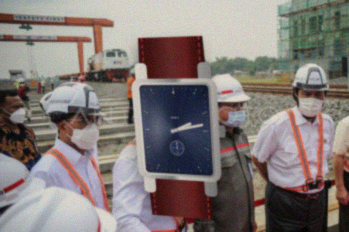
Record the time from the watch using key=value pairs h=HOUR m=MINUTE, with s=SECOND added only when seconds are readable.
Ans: h=2 m=13
